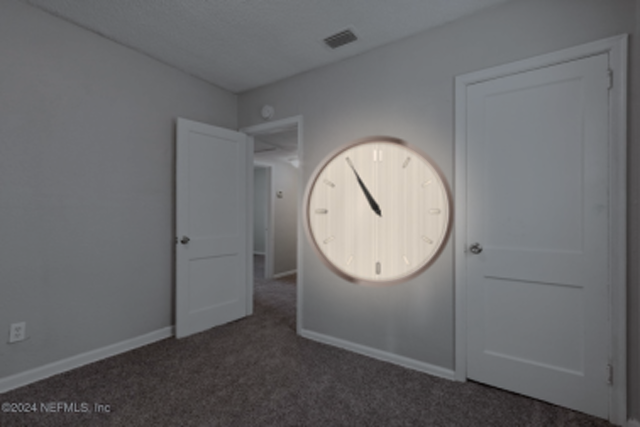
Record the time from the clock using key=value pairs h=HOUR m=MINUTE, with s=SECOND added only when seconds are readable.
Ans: h=10 m=55
